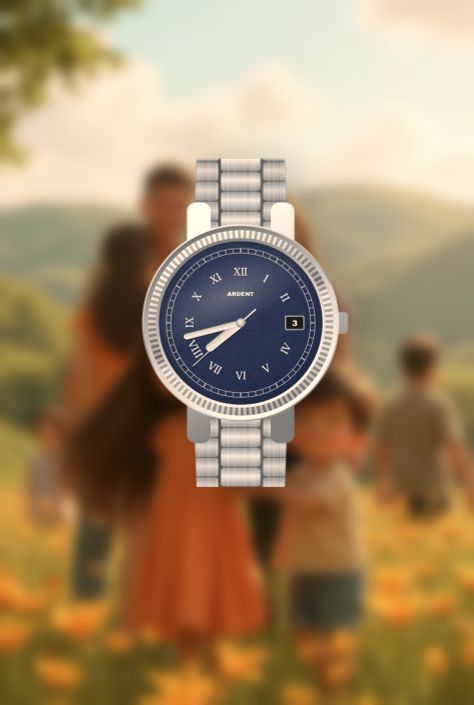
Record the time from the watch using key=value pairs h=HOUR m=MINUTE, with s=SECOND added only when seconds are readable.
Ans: h=7 m=42 s=38
